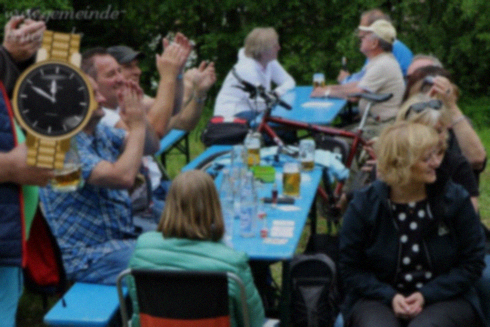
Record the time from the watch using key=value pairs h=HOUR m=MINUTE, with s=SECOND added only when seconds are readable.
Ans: h=11 m=49
